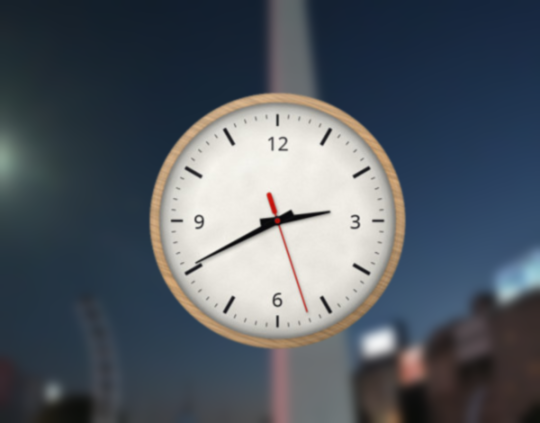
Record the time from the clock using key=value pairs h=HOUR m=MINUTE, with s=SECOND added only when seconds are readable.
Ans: h=2 m=40 s=27
